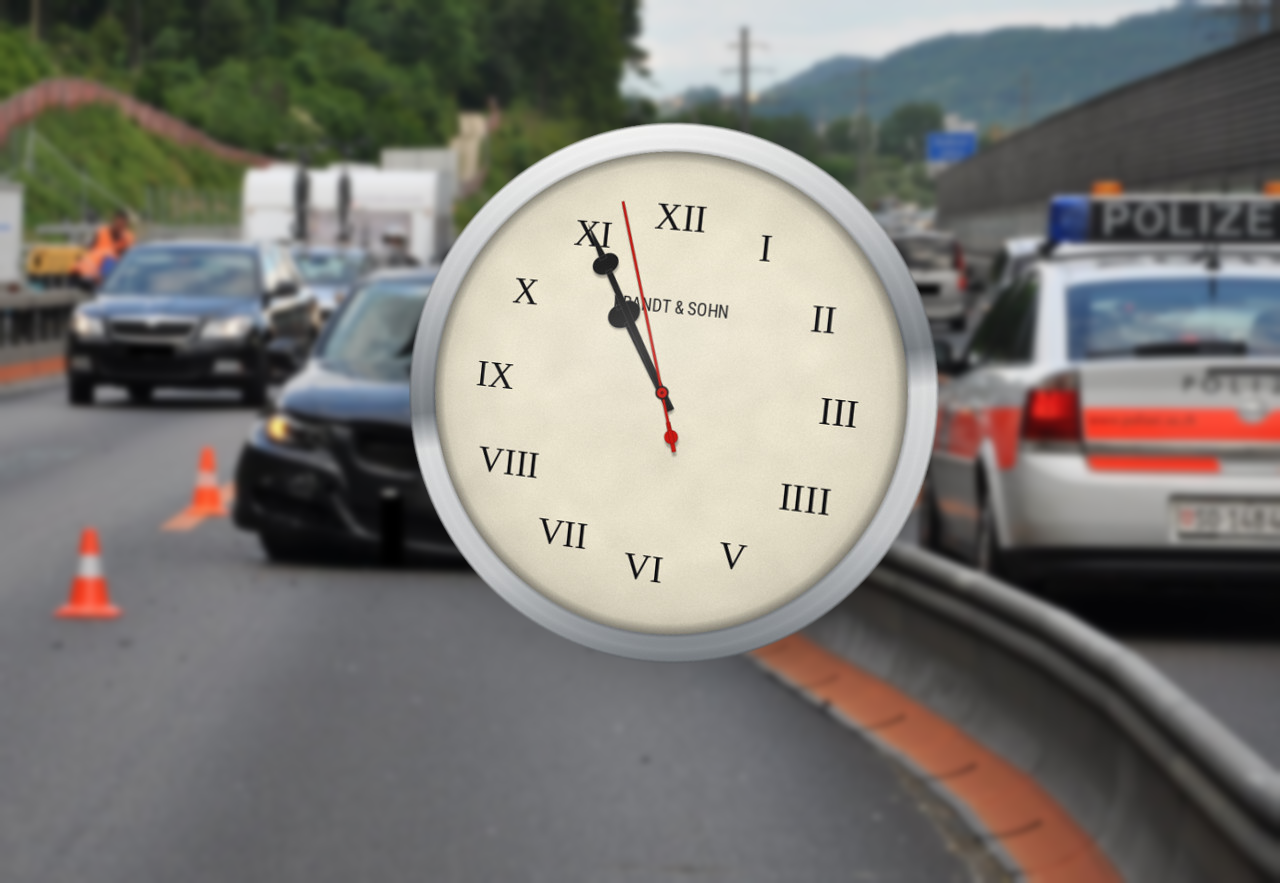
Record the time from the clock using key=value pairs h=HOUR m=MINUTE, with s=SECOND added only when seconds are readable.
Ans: h=10 m=54 s=57
